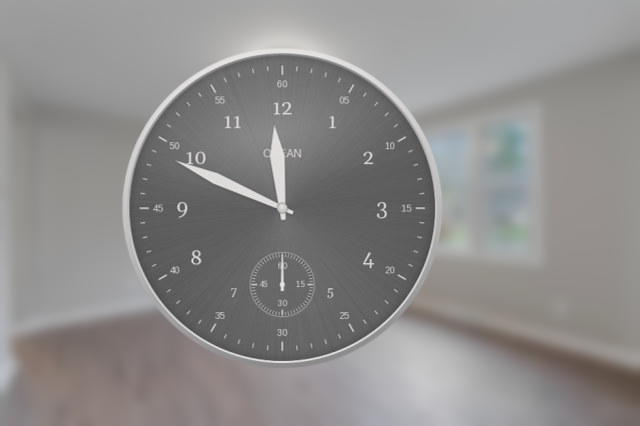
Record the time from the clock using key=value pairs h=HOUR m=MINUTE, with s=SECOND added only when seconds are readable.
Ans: h=11 m=49 s=0
